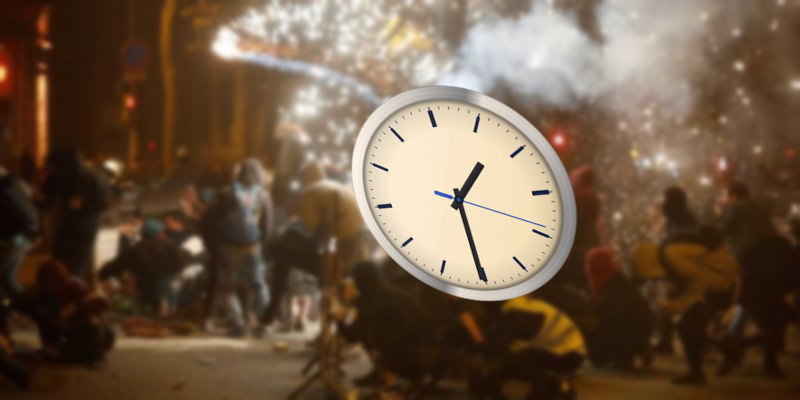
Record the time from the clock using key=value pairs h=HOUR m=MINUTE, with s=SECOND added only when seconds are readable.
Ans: h=1 m=30 s=19
